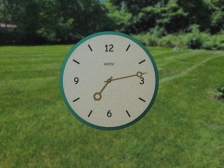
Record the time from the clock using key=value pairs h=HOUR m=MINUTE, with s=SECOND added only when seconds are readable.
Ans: h=7 m=13
